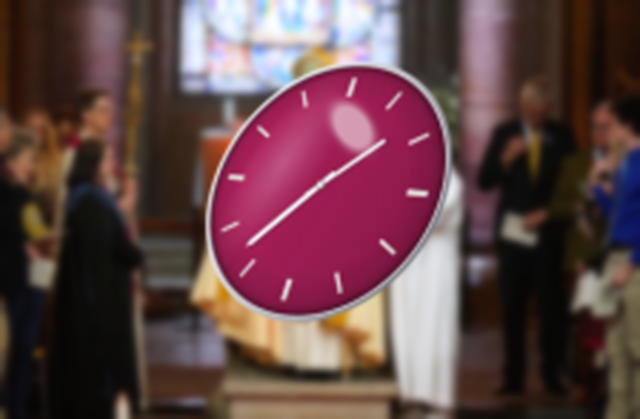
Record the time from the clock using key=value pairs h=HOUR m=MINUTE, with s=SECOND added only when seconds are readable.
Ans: h=1 m=37
